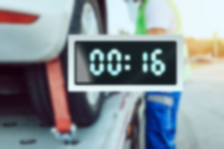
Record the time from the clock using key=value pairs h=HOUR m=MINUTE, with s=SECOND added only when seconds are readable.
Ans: h=0 m=16
